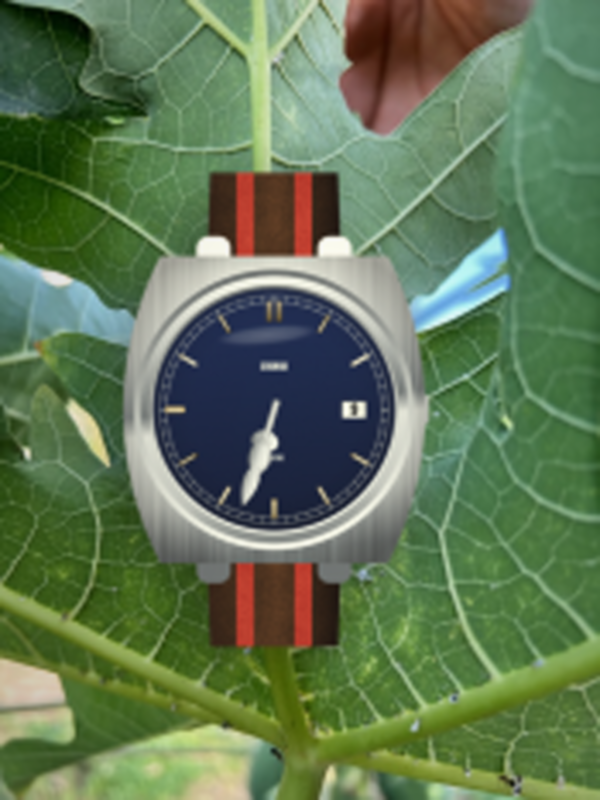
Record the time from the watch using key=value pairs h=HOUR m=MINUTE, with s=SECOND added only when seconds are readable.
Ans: h=6 m=33
